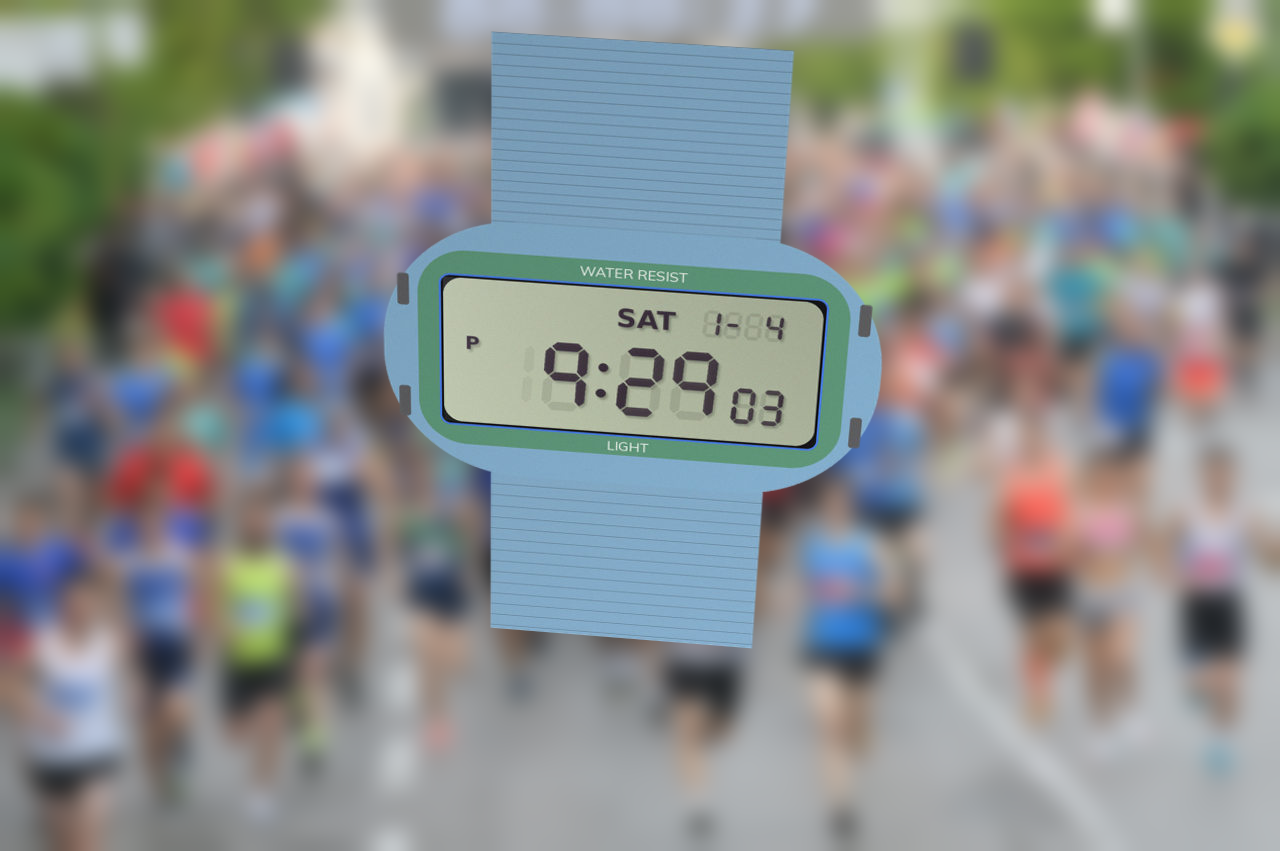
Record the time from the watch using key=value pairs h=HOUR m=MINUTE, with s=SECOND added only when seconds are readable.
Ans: h=9 m=29 s=3
